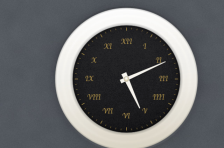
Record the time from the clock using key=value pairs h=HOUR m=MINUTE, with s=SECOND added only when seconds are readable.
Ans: h=5 m=11
